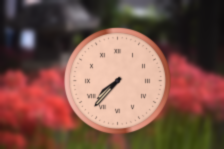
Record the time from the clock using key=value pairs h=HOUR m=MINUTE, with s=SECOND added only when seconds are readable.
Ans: h=7 m=37
